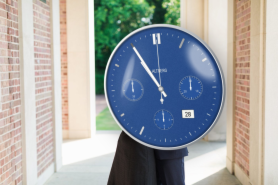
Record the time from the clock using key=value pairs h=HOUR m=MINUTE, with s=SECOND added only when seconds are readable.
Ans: h=10 m=55
